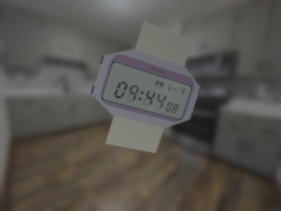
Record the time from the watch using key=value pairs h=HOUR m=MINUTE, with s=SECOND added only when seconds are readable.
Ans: h=9 m=44 s=8
